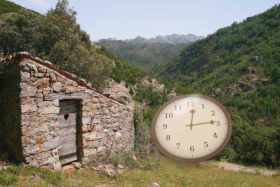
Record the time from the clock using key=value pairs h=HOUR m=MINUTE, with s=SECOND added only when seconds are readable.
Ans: h=12 m=14
